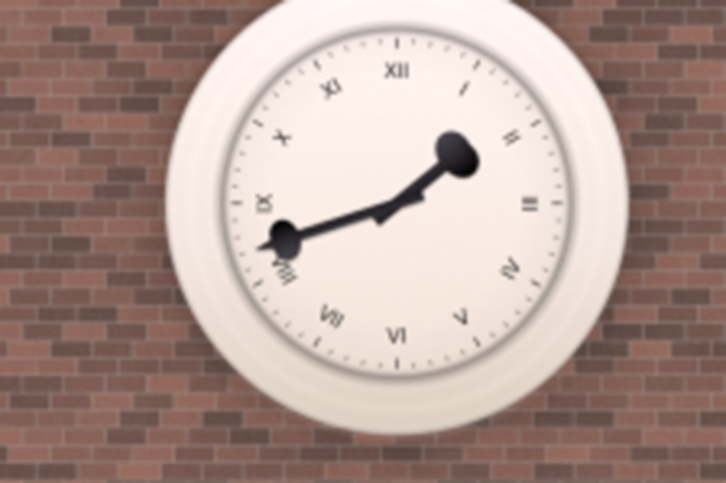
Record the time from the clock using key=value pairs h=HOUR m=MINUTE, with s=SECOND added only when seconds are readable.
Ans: h=1 m=42
